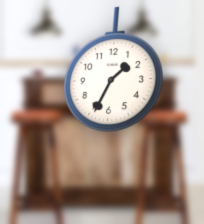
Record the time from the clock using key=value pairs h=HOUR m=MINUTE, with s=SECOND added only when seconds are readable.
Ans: h=1 m=34
